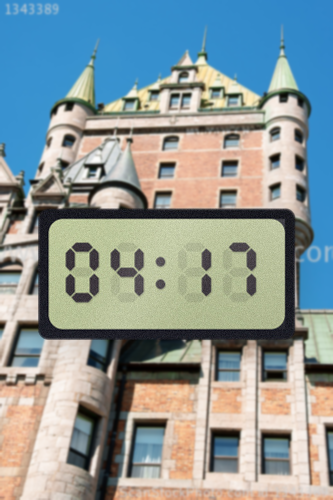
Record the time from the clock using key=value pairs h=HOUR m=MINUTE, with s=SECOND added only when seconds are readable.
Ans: h=4 m=17
